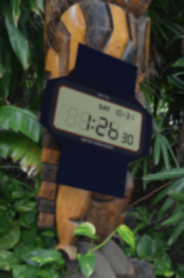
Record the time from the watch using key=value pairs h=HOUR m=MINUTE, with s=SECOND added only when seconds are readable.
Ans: h=1 m=26
